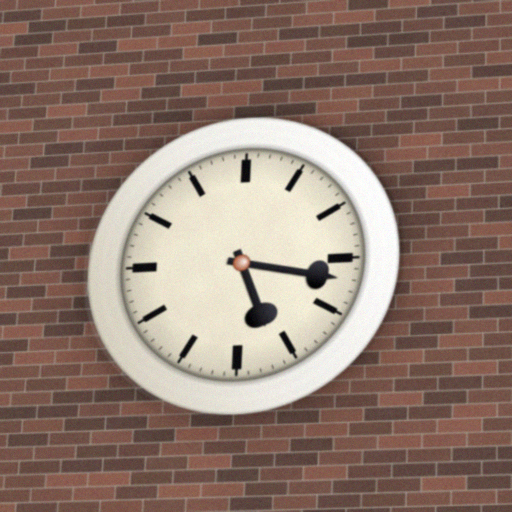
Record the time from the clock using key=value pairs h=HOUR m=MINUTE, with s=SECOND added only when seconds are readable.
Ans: h=5 m=17
